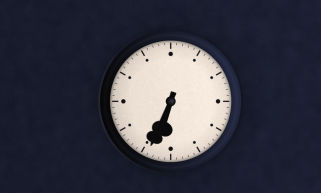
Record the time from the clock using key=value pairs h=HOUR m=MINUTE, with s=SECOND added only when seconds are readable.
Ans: h=6 m=34
